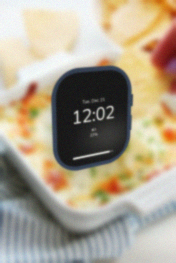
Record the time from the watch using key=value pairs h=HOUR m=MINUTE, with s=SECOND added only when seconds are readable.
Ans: h=12 m=2
